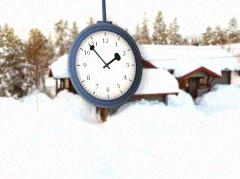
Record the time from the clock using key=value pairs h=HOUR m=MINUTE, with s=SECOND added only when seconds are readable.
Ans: h=1 m=53
